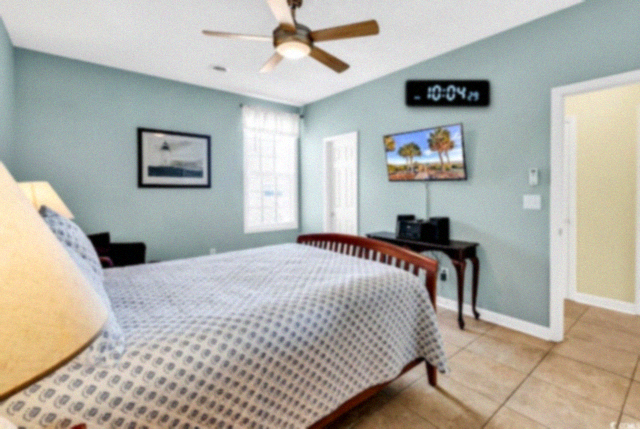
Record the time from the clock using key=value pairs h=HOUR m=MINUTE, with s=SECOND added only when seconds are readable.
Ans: h=10 m=4
